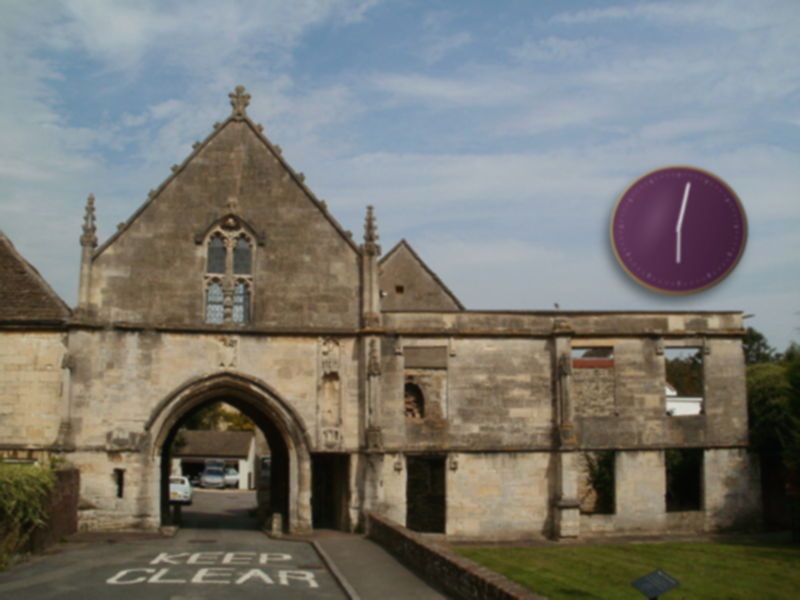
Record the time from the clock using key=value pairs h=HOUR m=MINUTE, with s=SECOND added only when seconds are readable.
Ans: h=6 m=2
